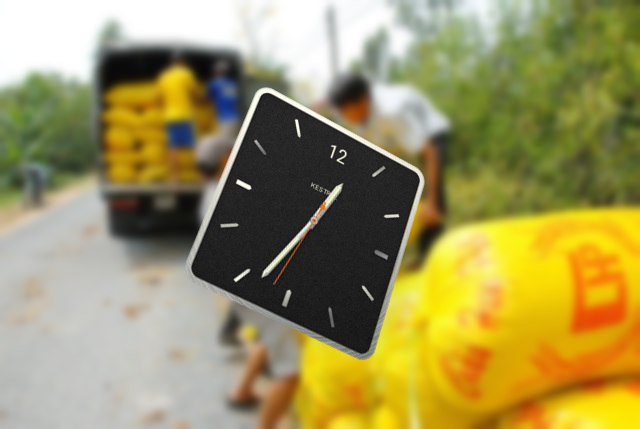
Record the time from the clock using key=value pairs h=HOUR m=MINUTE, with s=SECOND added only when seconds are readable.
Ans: h=12 m=33 s=32
